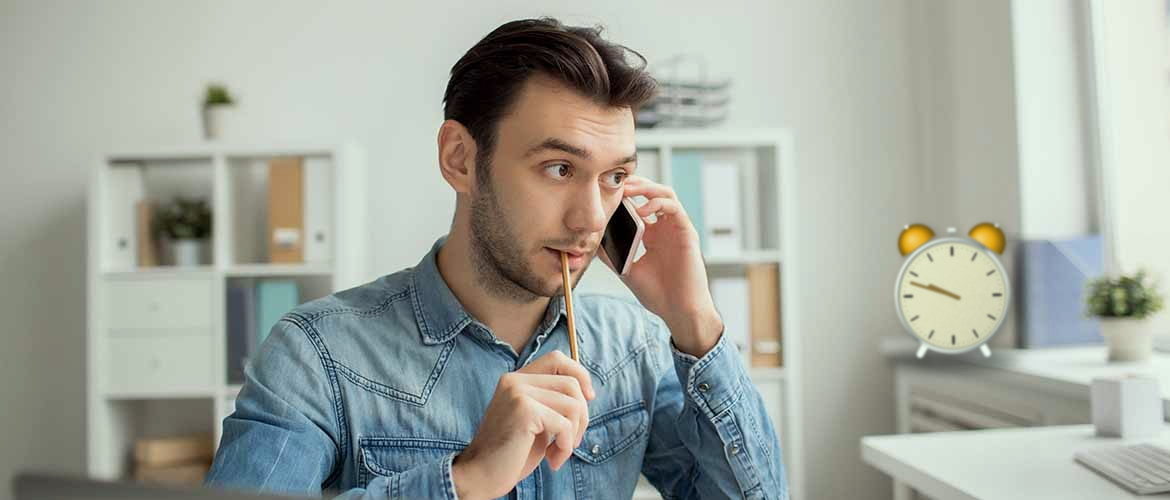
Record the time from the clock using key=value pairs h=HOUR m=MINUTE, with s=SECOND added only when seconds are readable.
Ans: h=9 m=48
